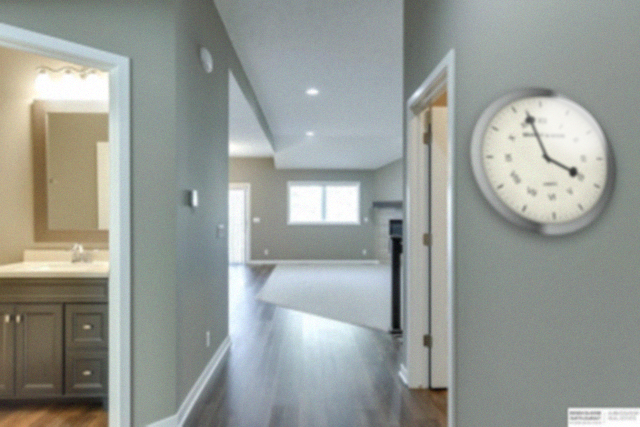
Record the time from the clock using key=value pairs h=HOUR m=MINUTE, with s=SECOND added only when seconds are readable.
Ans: h=3 m=57
